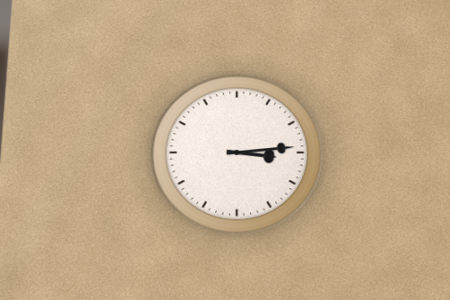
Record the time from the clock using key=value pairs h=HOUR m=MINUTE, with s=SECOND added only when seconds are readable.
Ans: h=3 m=14
